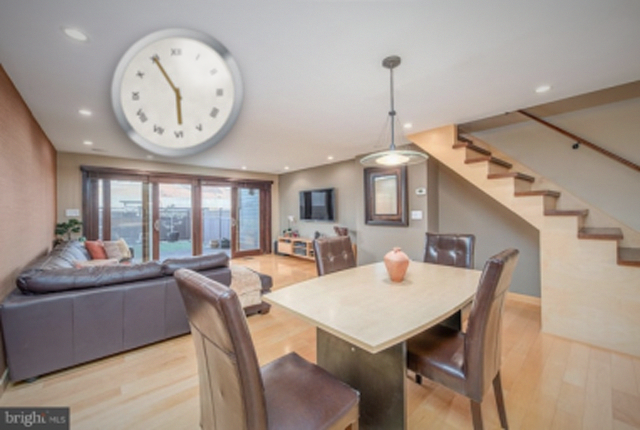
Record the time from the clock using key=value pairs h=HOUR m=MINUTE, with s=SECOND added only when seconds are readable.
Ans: h=5 m=55
